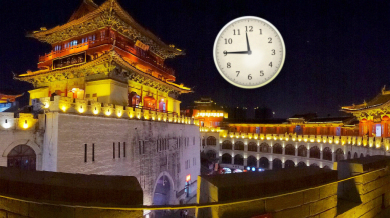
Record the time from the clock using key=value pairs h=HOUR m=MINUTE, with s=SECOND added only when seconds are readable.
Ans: h=11 m=45
